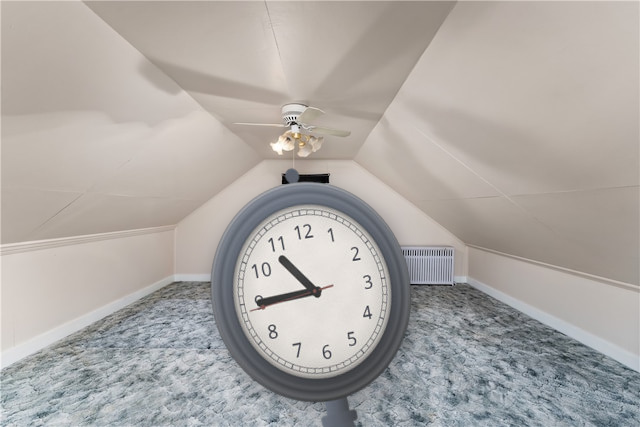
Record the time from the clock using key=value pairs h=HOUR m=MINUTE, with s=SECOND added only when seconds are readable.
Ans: h=10 m=44 s=44
